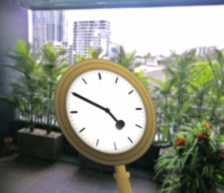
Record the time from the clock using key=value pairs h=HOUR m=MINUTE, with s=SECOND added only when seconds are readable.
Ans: h=4 m=50
